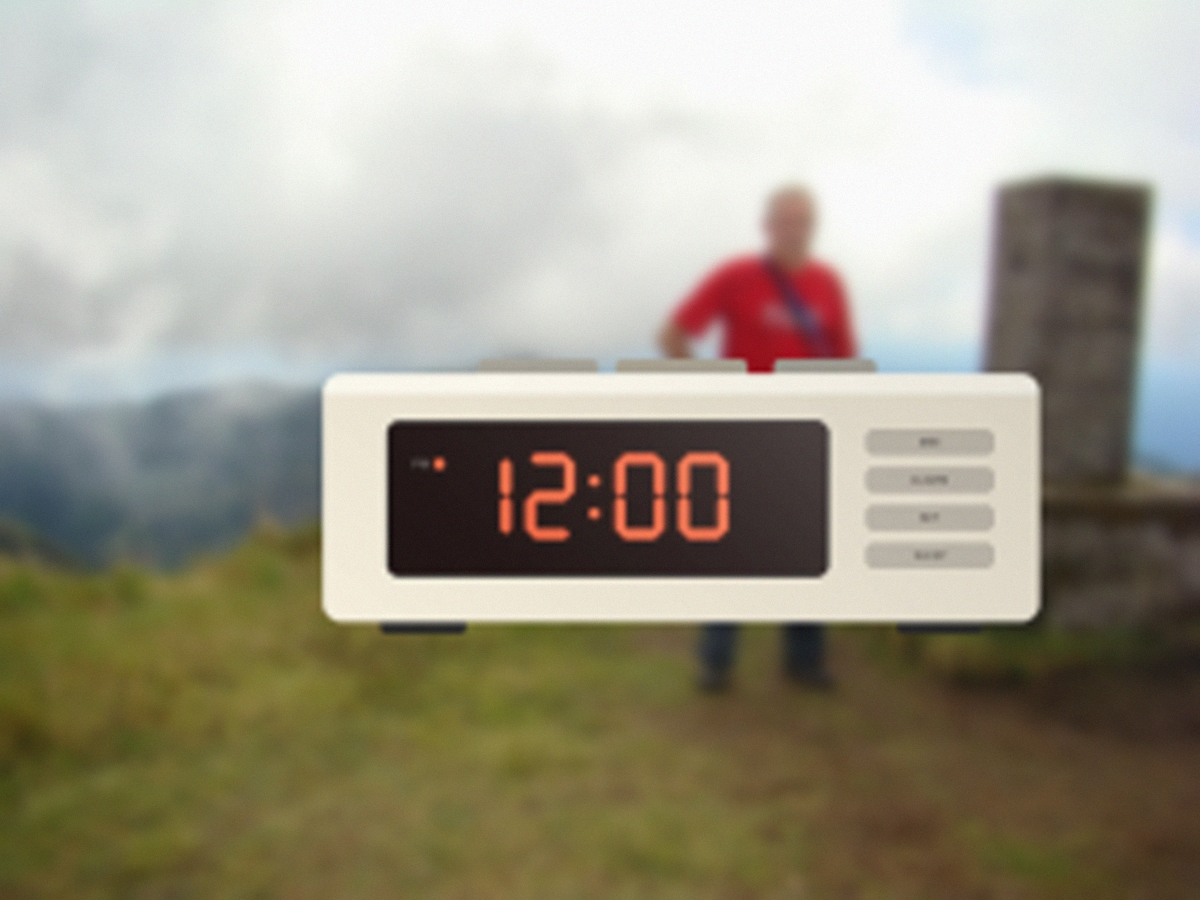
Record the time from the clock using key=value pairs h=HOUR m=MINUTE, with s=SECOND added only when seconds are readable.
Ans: h=12 m=0
